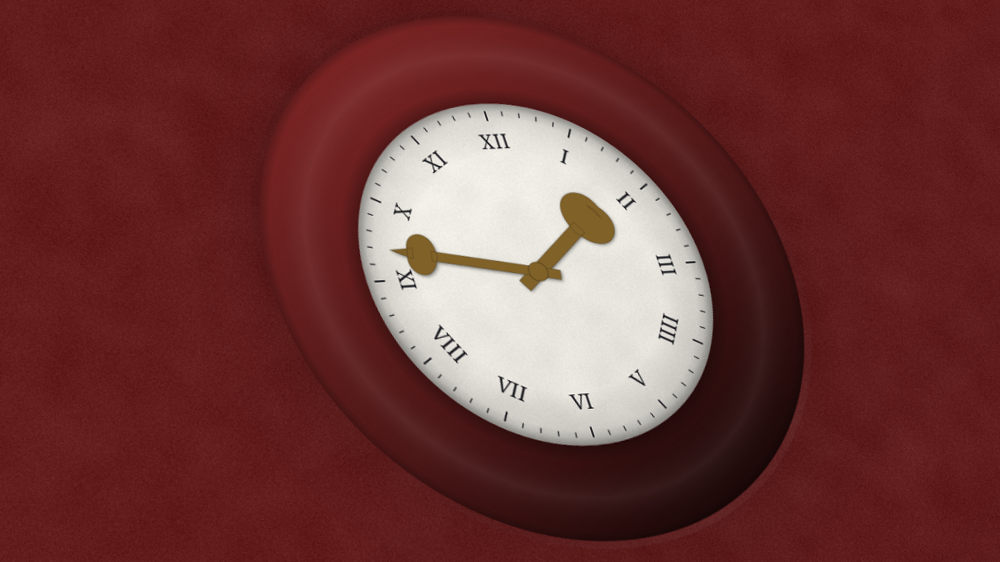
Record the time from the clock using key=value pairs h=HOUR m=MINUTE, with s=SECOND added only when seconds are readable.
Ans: h=1 m=47
